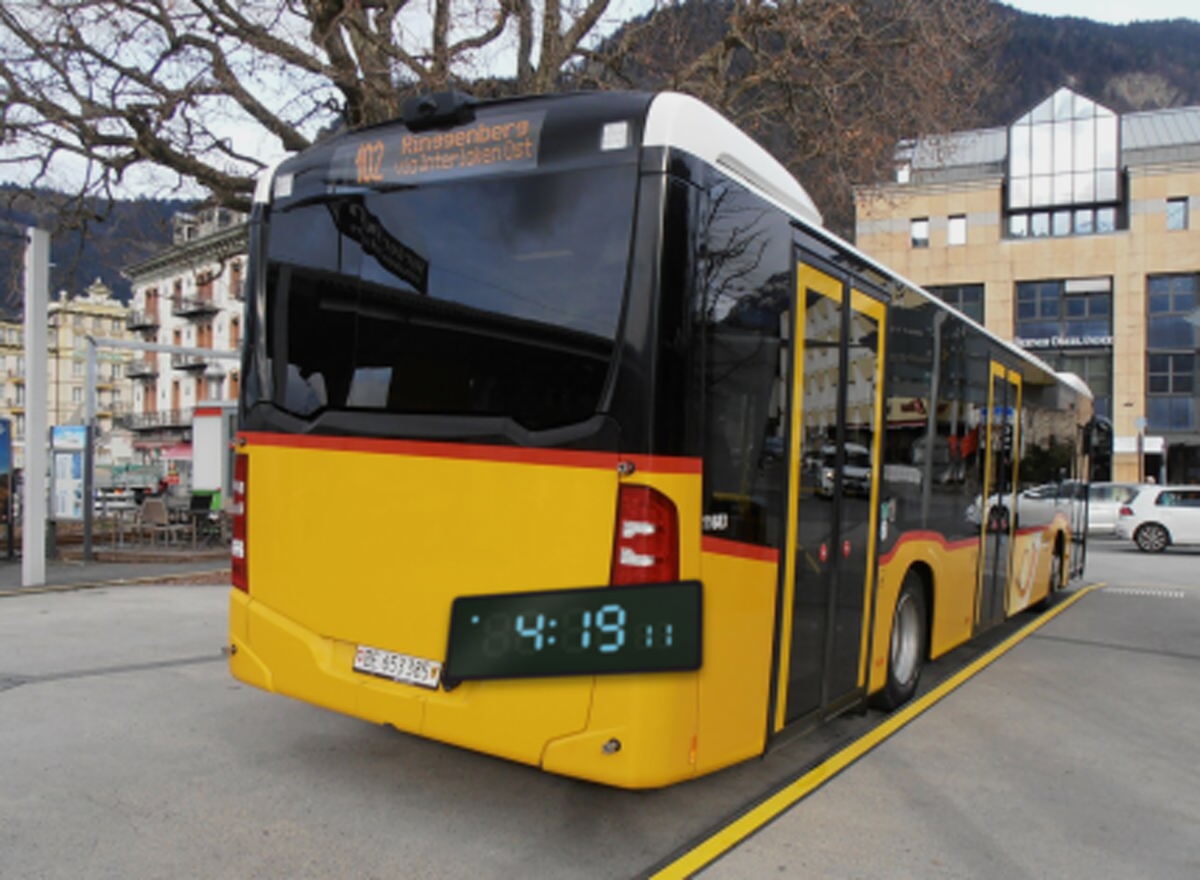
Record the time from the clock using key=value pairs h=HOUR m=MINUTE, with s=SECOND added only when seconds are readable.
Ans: h=4 m=19 s=11
